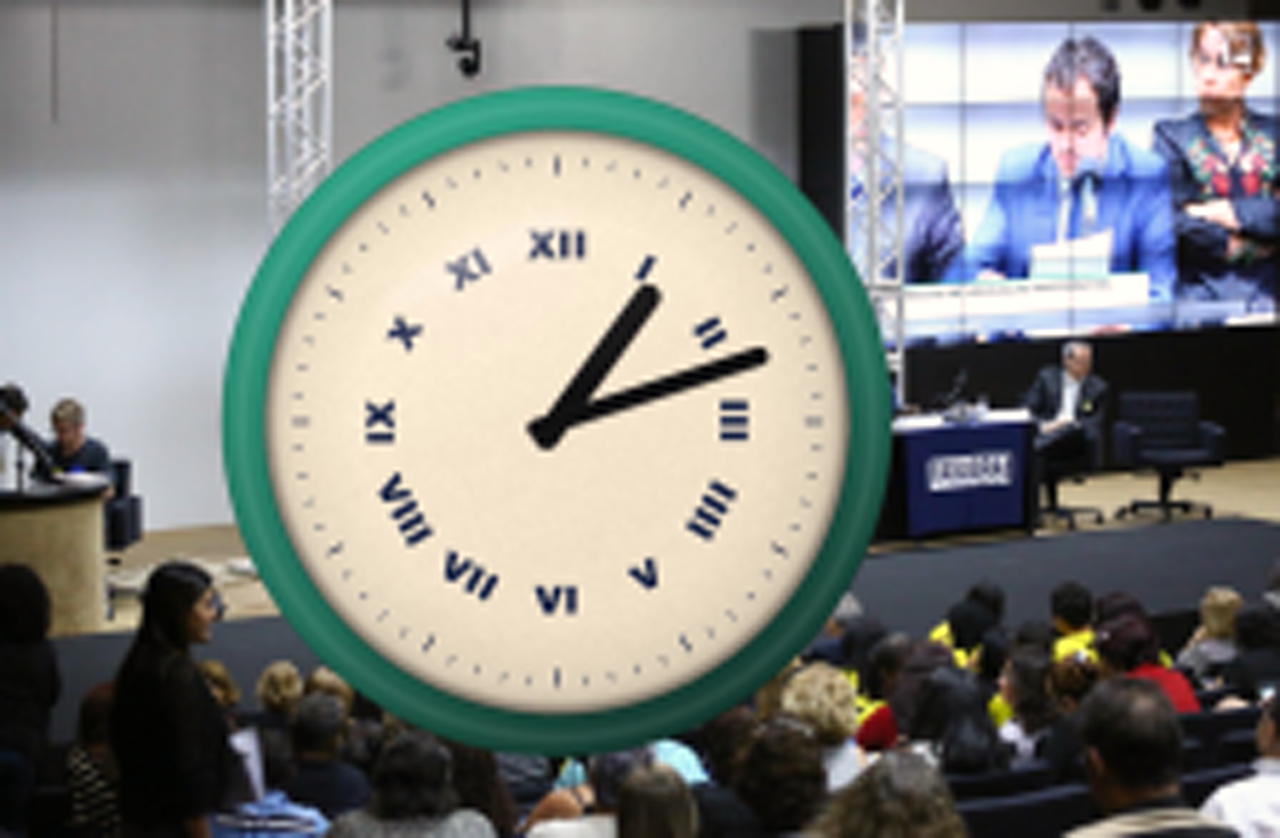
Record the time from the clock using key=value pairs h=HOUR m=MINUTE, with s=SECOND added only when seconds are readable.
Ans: h=1 m=12
